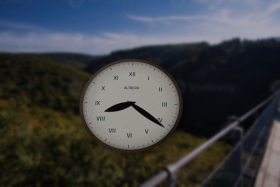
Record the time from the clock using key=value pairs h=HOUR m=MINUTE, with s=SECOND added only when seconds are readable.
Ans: h=8 m=21
